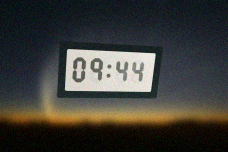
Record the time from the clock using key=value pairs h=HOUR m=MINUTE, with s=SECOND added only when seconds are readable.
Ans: h=9 m=44
